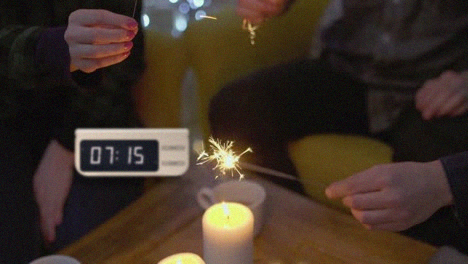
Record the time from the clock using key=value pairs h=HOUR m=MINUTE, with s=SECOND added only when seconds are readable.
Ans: h=7 m=15
